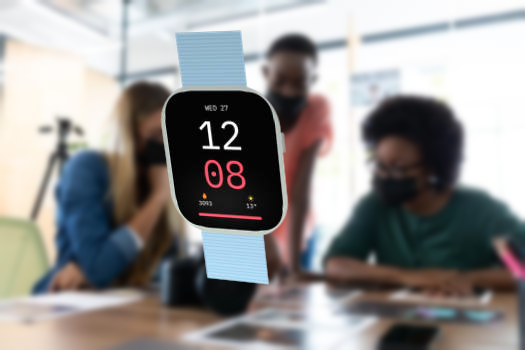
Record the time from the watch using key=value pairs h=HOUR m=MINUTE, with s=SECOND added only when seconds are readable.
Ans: h=12 m=8
